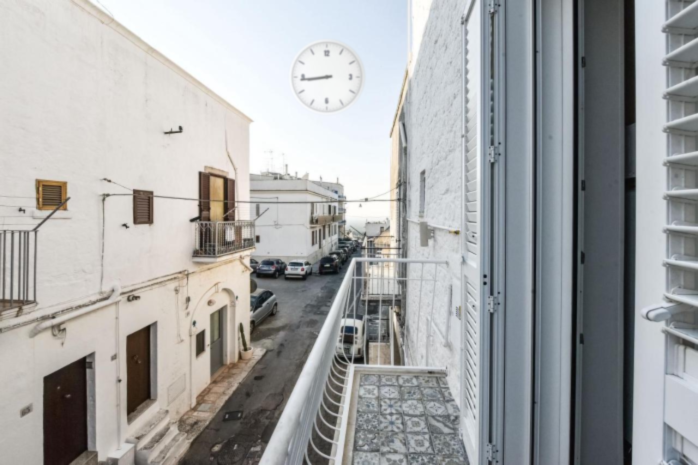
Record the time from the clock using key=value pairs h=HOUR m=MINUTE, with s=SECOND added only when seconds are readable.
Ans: h=8 m=44
